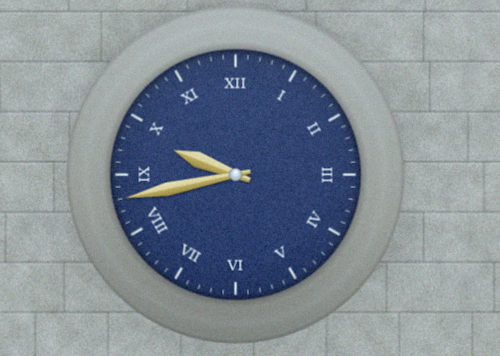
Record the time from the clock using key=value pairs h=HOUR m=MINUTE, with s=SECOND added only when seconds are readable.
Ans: h=9 m=43
